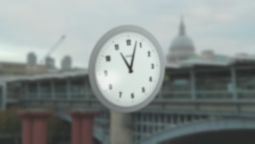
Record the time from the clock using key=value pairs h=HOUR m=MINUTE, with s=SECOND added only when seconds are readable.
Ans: h=11 m=3
